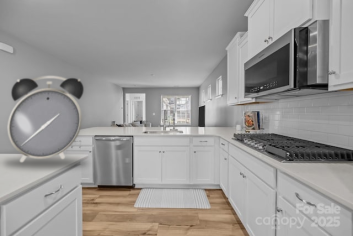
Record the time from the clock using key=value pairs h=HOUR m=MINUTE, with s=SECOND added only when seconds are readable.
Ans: h=1 m=38
